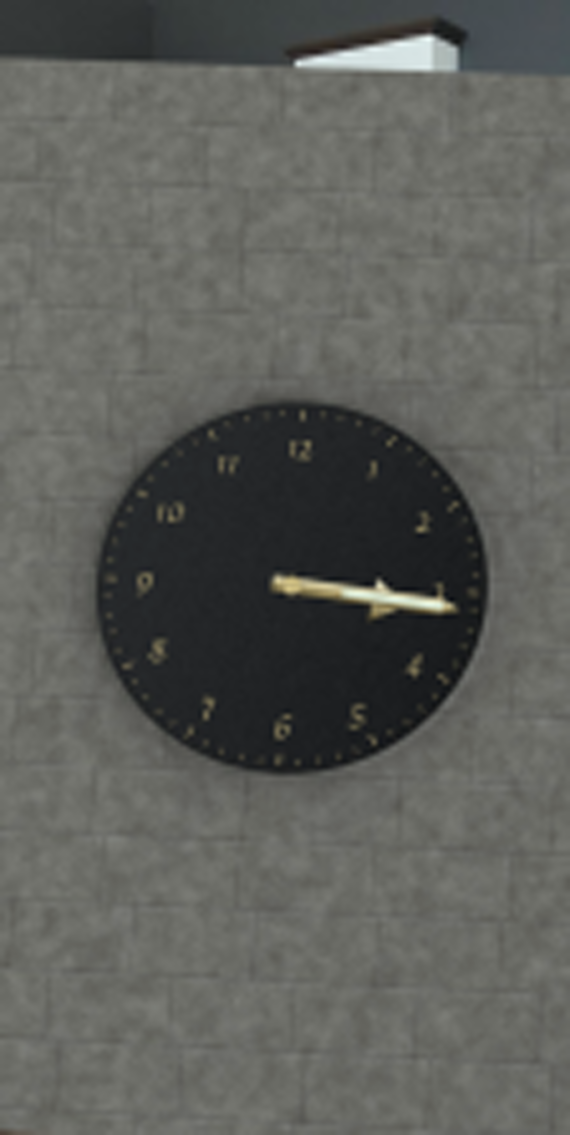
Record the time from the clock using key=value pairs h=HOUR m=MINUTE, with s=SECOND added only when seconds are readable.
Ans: h=3 m=16
